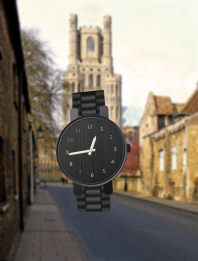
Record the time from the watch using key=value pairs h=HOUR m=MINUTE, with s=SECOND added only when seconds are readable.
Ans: h=12 m=44
